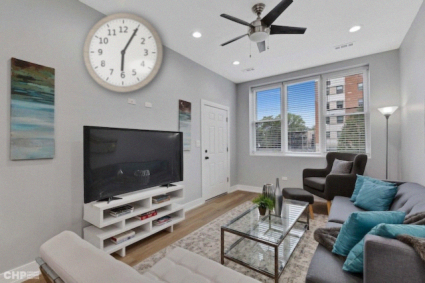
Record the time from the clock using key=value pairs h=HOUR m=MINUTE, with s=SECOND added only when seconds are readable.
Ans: h=6 m=5
